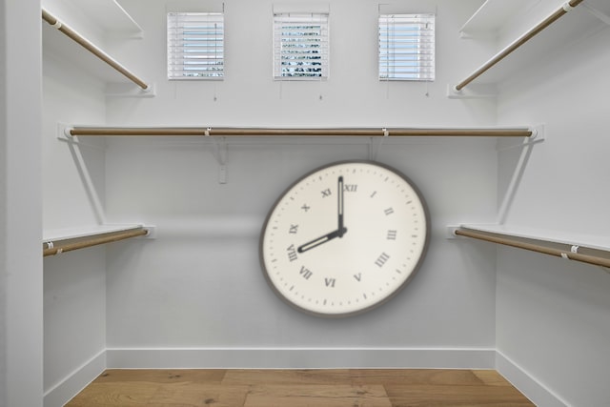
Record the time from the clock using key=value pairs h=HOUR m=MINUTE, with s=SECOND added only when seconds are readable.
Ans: h=7 m=58
